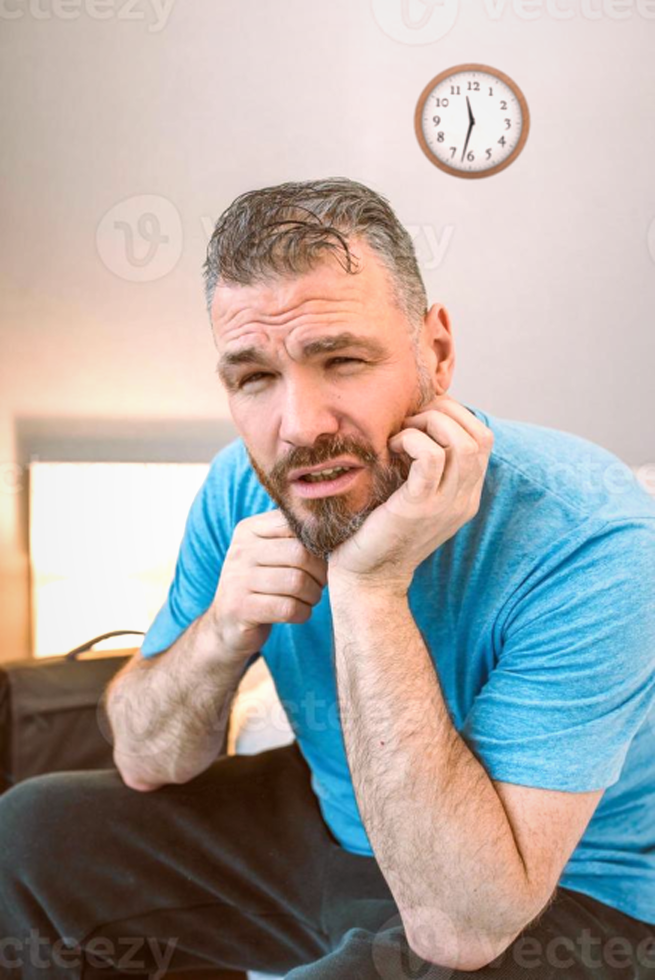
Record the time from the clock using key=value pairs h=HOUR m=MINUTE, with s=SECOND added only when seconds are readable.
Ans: h=11 m=32
